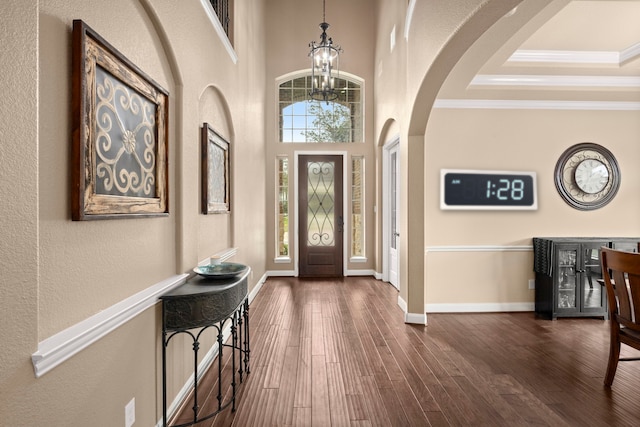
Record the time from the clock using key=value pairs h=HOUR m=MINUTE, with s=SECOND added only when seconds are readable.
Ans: h=1 m=28
